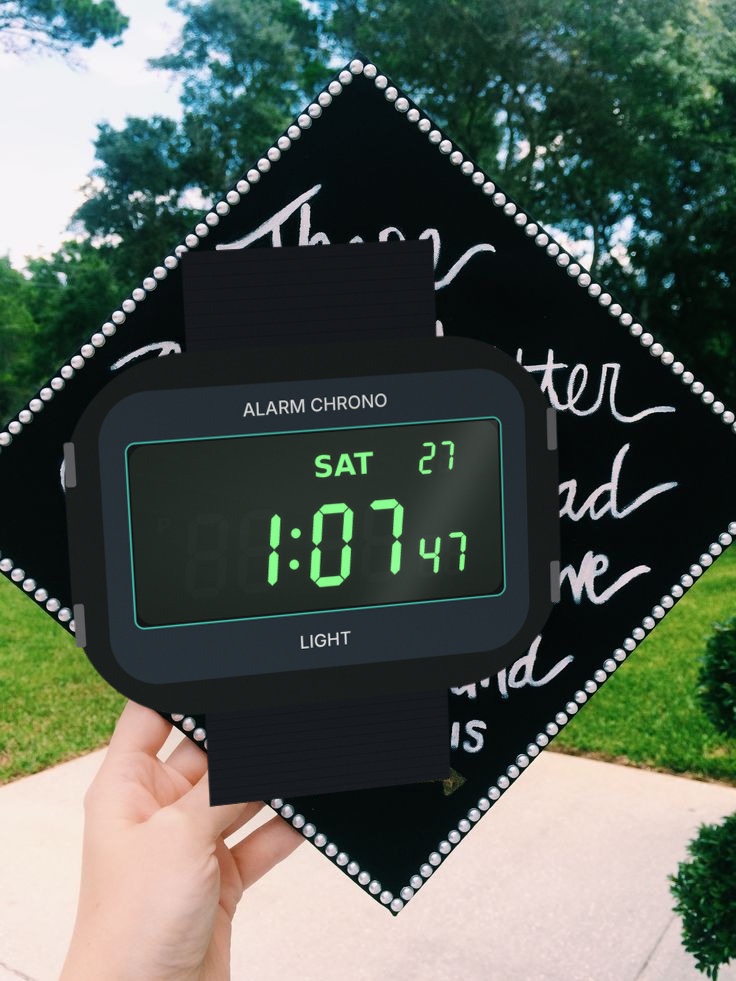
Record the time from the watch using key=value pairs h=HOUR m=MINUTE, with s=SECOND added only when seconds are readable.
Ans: h=1 m=7 s=47
